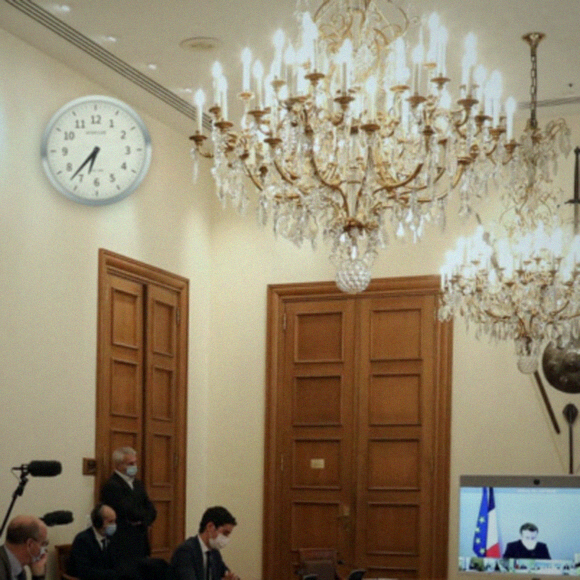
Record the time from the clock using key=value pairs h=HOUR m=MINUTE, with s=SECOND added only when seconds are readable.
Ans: h=6 m=37
